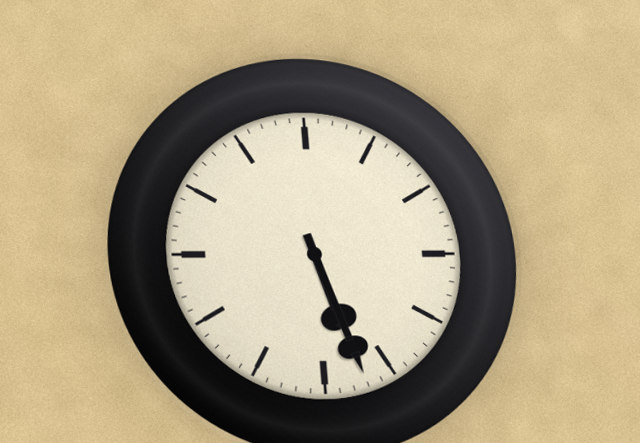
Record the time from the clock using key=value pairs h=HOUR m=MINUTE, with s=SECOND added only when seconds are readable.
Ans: h=5 m=27
